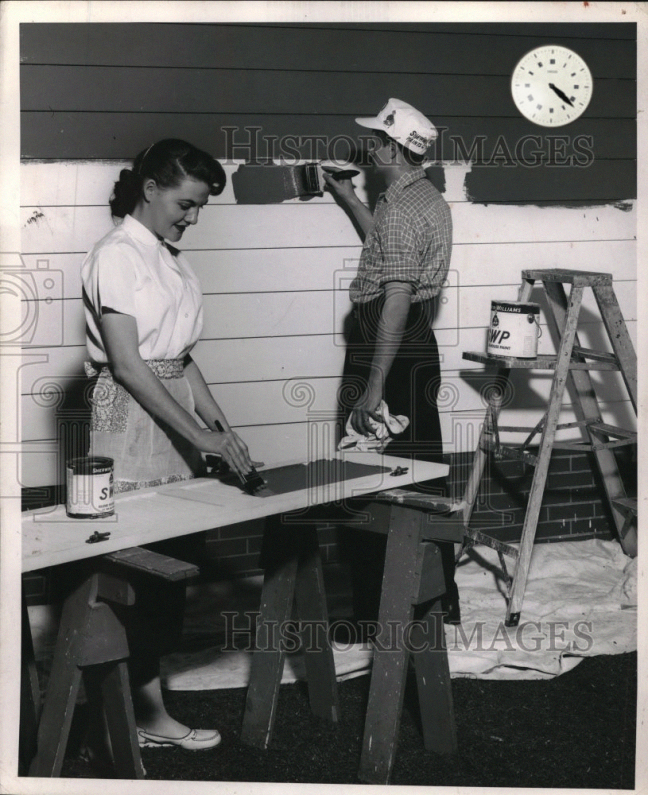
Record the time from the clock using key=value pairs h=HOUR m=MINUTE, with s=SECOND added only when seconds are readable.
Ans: h=4 m=22
